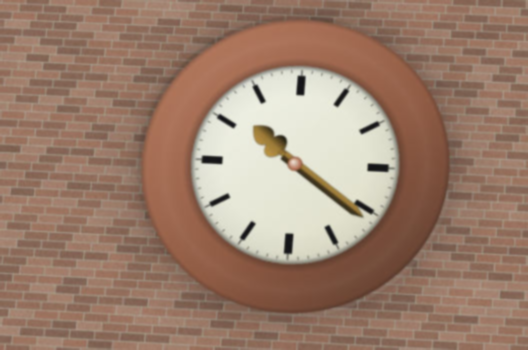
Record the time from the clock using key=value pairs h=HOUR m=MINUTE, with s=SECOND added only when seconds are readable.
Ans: h=10 m=21
